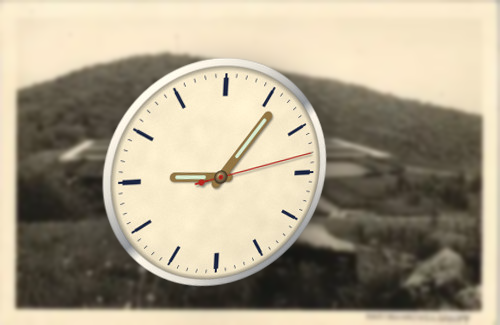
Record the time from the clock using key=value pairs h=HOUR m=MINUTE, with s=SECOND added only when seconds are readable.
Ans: h=9 m=6 s=13
